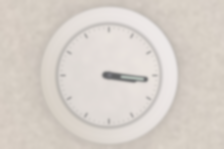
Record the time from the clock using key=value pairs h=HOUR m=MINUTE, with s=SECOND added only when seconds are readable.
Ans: h=3 m=16
